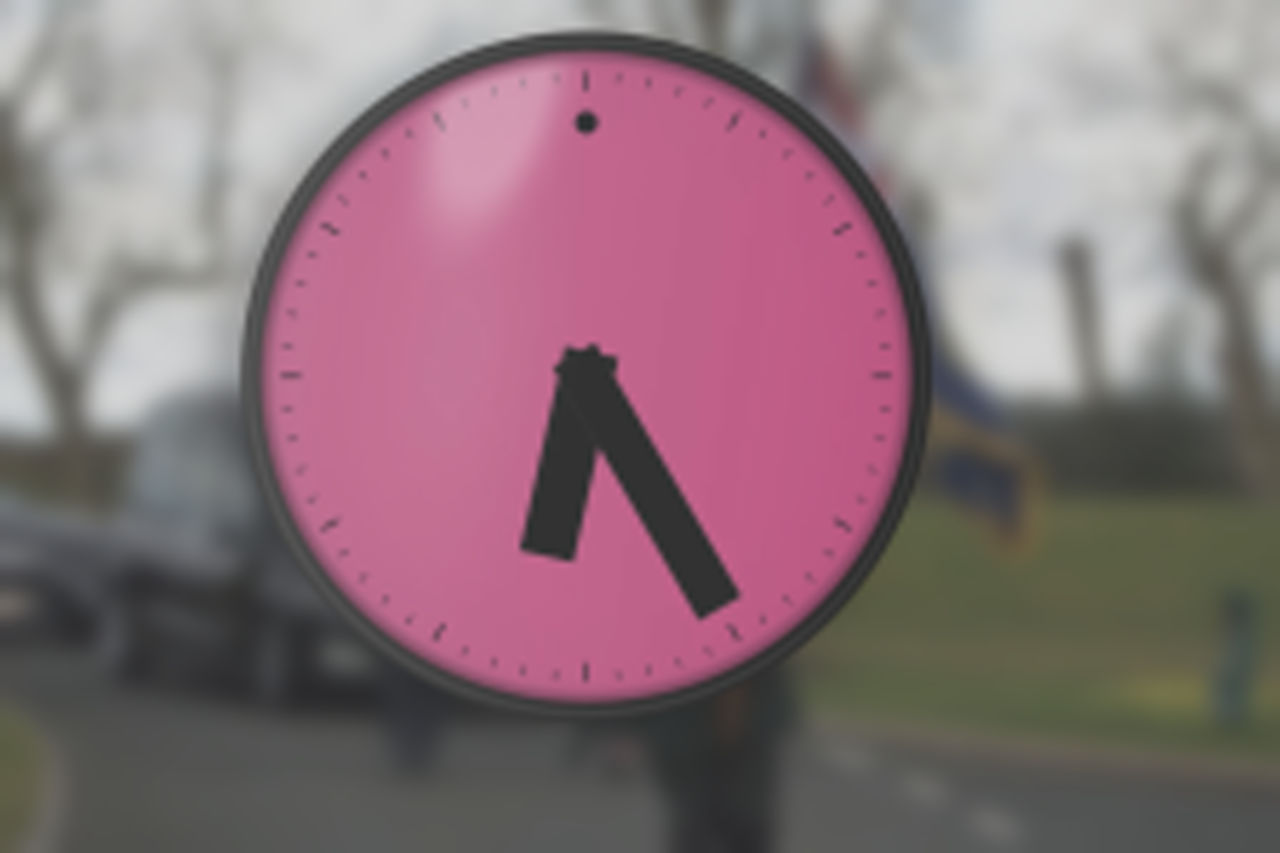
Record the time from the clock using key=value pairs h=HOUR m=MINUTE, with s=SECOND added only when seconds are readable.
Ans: h=6 m=25
